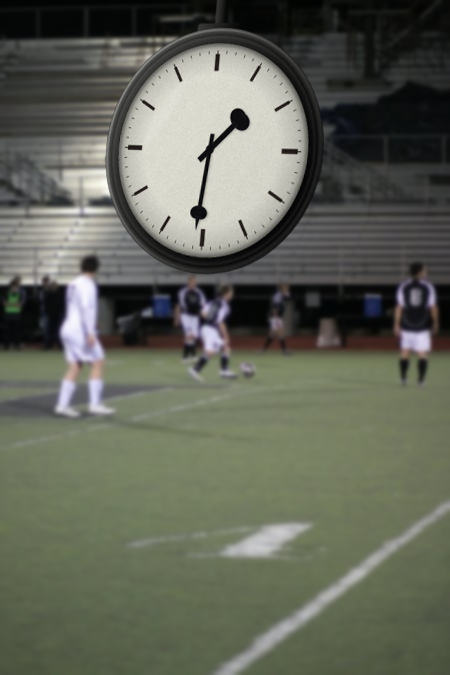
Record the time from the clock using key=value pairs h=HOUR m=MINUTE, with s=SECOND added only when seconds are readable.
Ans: h=1 m=31
